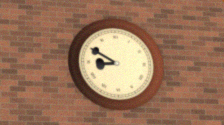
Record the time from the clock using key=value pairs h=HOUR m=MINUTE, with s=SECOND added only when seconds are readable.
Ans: h=8 m=50
